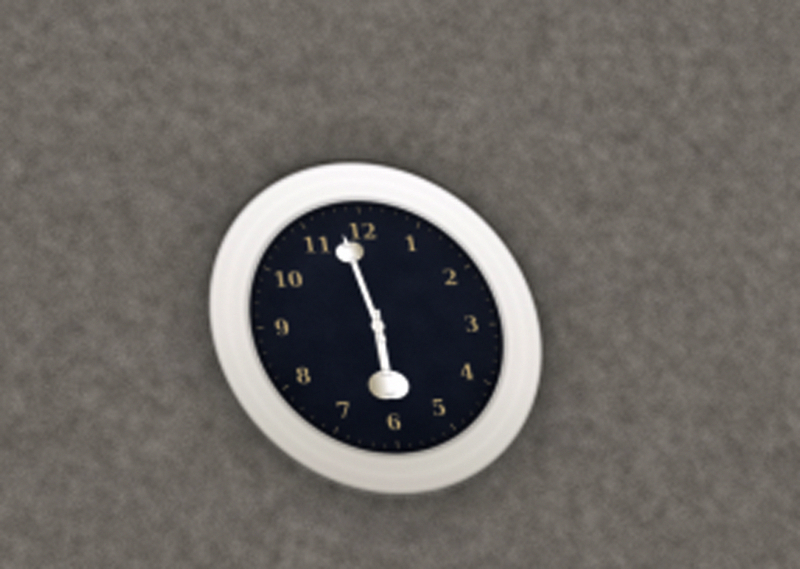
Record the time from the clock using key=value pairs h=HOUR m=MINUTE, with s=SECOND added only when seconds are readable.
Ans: h=5 m=58
